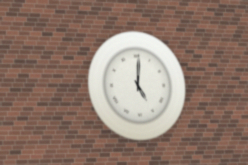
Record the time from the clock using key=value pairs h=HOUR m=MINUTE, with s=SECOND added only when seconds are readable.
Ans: h=5 m=1
